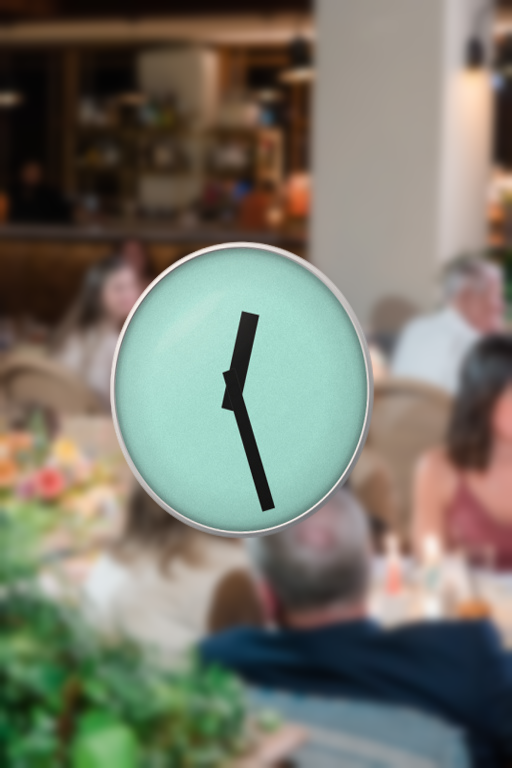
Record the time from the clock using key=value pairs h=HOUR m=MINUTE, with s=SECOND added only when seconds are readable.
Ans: h=12 m=27
